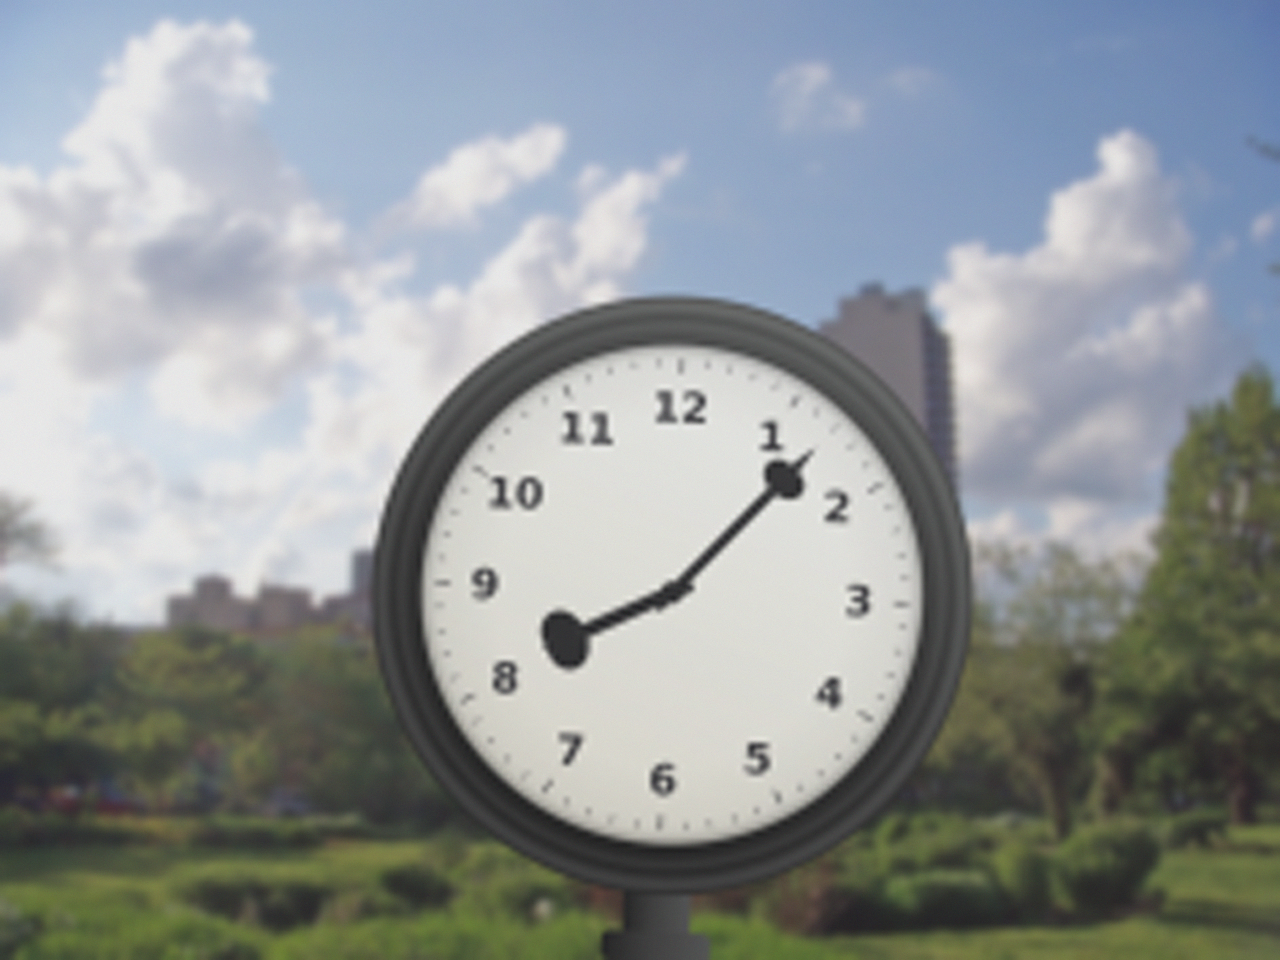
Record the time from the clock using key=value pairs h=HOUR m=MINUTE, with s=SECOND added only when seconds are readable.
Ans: h=8 m=7
